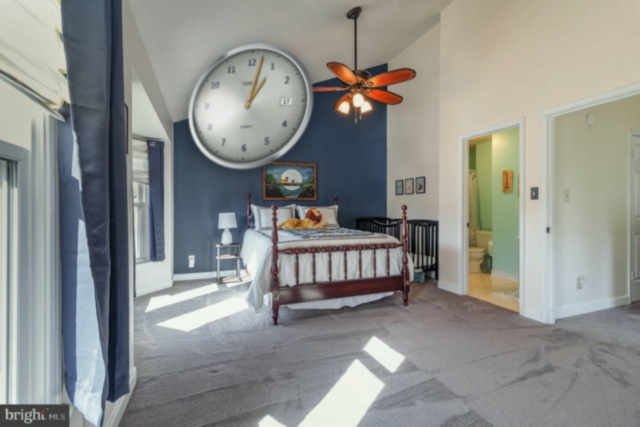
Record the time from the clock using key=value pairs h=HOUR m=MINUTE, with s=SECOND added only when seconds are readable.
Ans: h=1 m=2
